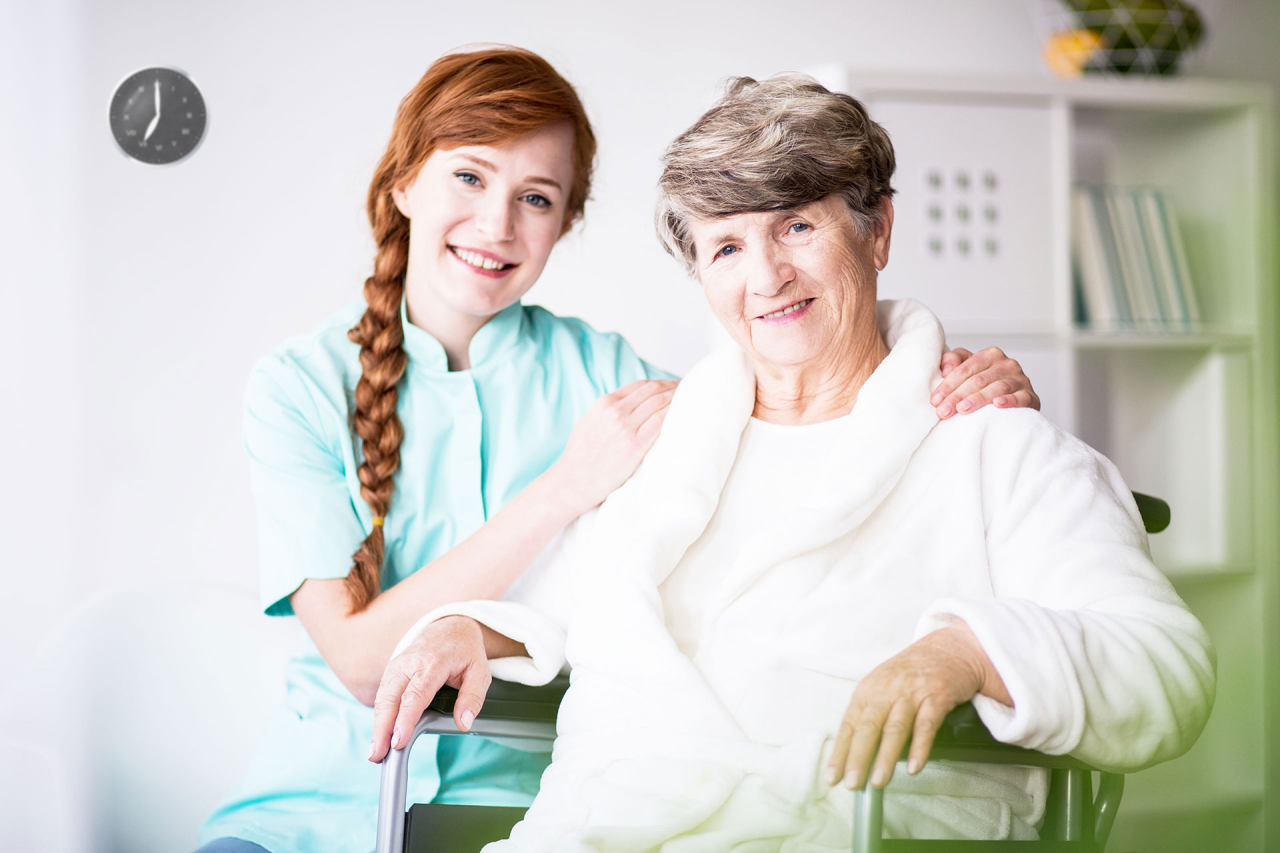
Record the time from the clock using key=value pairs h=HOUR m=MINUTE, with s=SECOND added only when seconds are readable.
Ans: h=7 m=0
